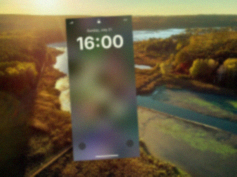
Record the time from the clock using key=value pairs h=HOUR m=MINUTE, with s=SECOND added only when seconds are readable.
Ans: h=16 m=0
